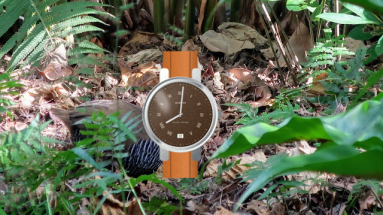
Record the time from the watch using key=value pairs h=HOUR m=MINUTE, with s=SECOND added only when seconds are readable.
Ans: h=8 m=1
